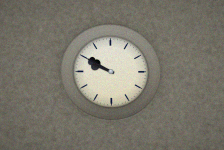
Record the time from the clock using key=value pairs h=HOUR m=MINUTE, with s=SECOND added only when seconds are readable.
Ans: h=9 m=50
